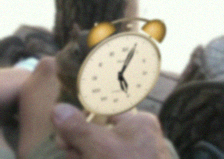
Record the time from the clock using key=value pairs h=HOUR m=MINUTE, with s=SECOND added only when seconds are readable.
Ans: h=5 m=3
